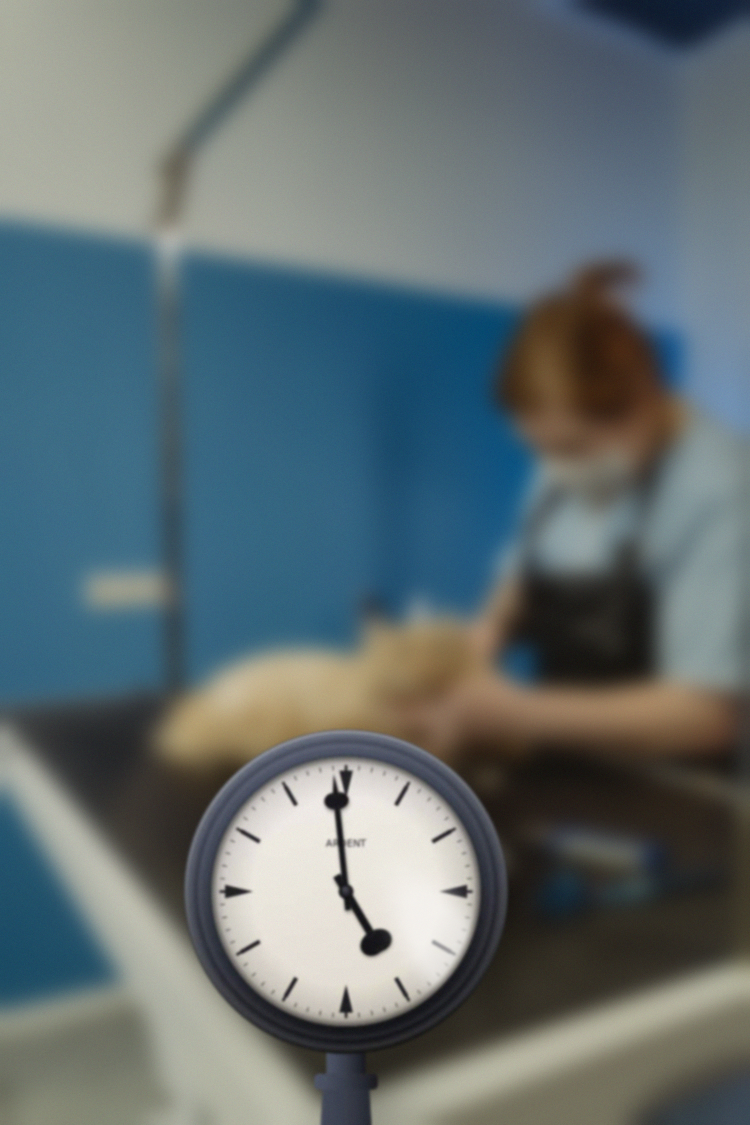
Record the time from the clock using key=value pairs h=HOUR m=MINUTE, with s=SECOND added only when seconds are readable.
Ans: h=4 m=59
